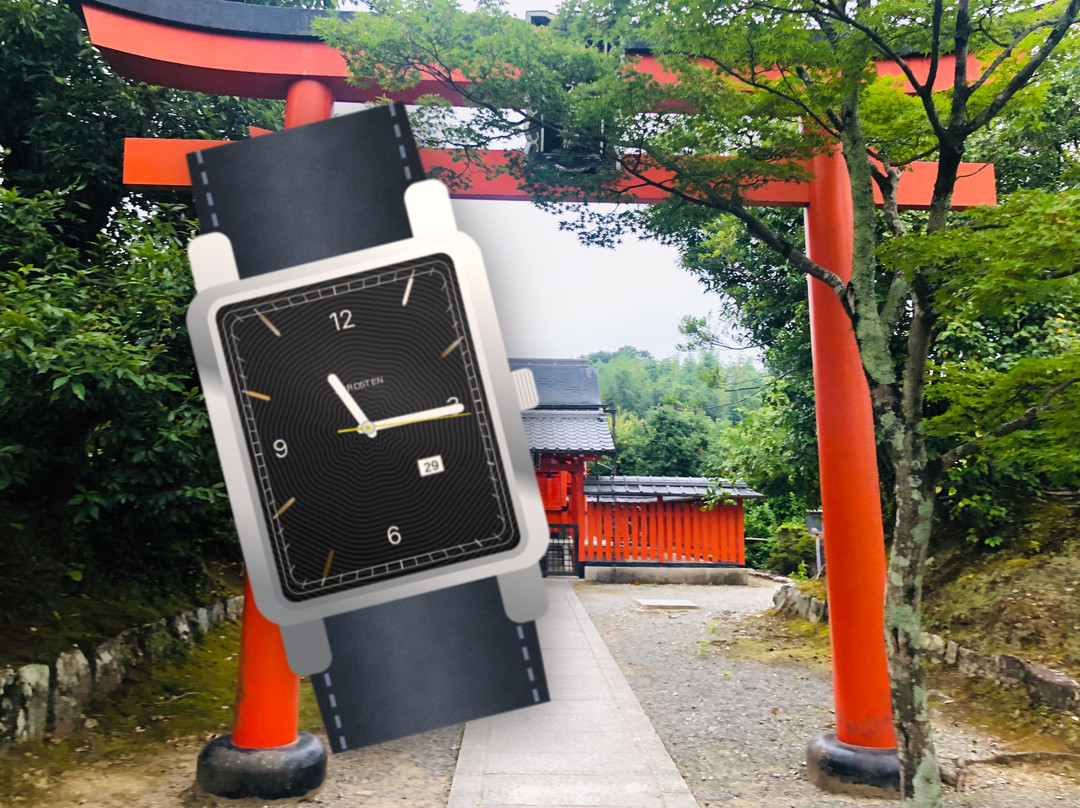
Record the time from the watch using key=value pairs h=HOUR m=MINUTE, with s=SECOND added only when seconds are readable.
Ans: h=11 m=15 s=16
